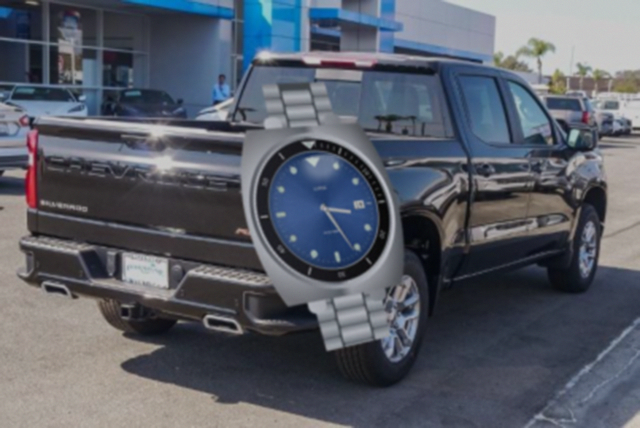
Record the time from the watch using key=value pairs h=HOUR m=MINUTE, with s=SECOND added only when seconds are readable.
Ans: h=3 m=26
